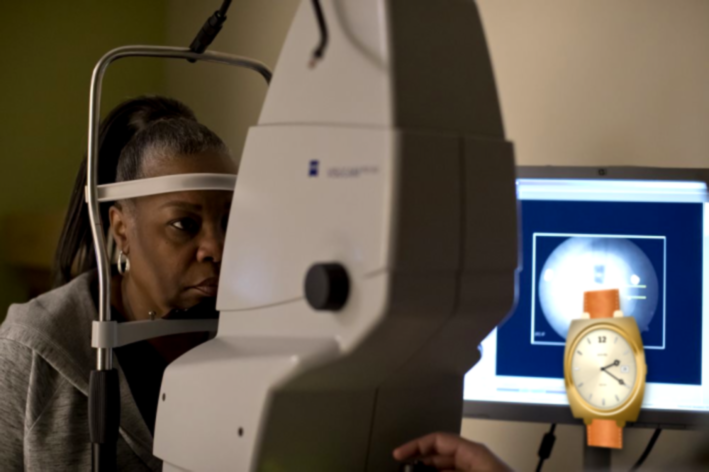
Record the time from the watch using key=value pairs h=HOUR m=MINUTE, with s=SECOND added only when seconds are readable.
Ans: h=2 m=20
